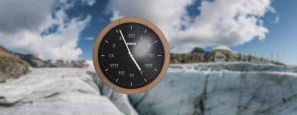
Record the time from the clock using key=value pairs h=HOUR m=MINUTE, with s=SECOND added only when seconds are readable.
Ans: h=4 m=56
